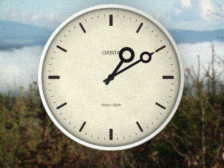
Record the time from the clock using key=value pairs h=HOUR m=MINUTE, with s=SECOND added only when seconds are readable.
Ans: h=1 m=10
